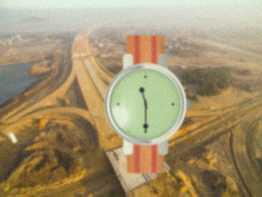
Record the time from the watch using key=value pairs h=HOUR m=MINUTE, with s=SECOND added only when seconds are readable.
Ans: h=11 m=30
